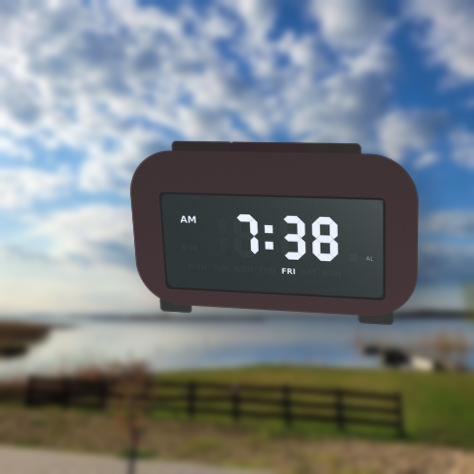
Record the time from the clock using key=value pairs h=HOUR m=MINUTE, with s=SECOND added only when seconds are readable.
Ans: h=7 m=38
